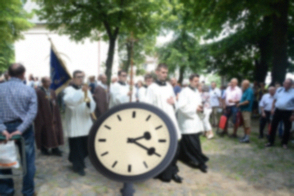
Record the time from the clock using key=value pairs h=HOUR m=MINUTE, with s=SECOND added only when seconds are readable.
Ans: h=2 m=20
